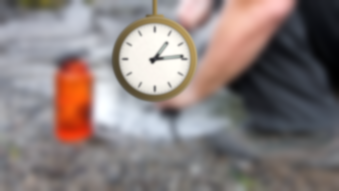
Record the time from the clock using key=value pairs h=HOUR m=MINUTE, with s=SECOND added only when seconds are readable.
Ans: h=1 m=14
